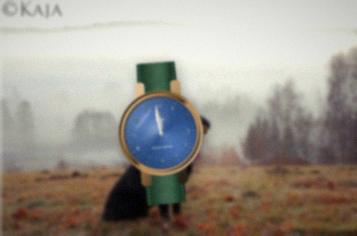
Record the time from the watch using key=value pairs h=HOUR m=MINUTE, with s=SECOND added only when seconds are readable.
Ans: h=11 m=59
